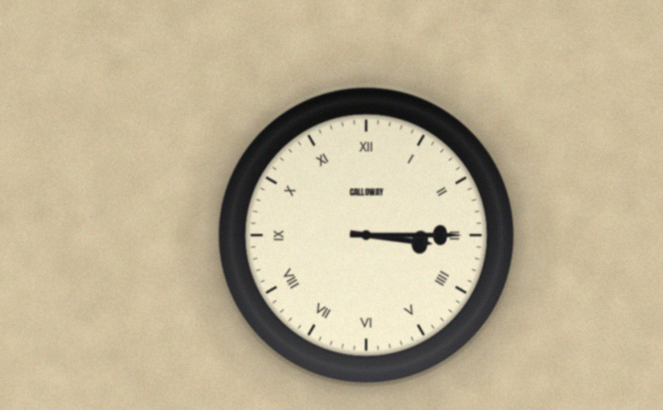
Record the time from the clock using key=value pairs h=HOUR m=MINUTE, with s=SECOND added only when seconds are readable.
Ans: h=3 m=15
